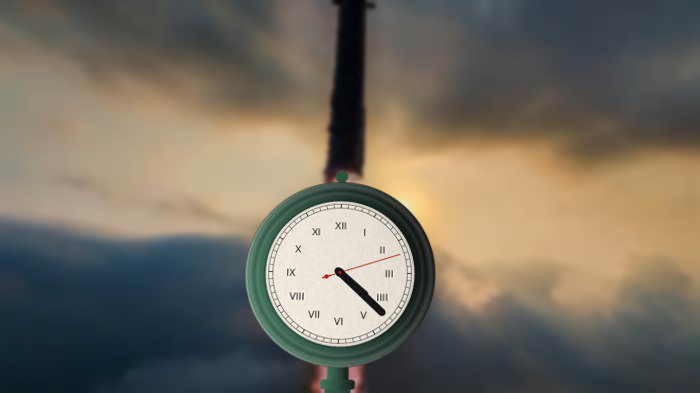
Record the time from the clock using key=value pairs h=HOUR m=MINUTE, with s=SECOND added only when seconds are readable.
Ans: h=4 m=22 s=12
